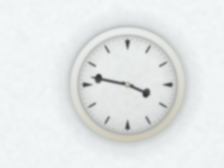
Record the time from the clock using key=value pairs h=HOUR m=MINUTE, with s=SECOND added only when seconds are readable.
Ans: h=3 m=47
